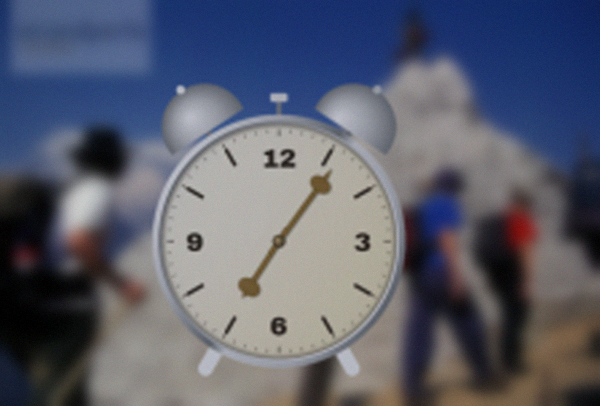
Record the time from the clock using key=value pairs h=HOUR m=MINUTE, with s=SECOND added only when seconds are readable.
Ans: h=7 m=6
